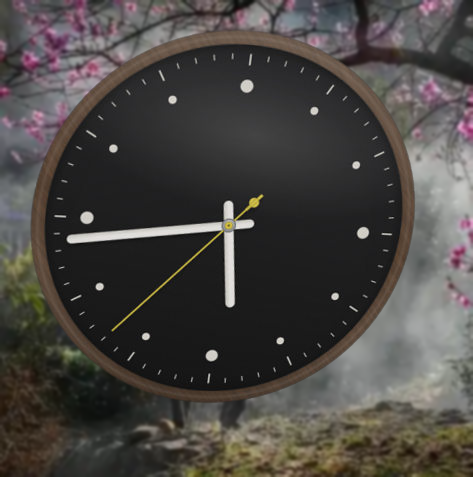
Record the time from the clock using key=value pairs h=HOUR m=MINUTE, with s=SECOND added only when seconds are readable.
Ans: h=5 m=43 s=37
